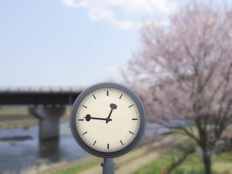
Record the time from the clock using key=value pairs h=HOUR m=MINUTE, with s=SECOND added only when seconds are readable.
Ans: h=12 m=46
